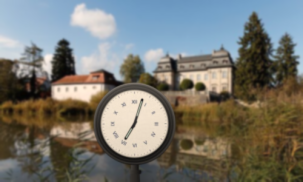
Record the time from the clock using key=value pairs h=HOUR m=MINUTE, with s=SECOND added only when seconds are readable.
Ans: h=7 m=3
